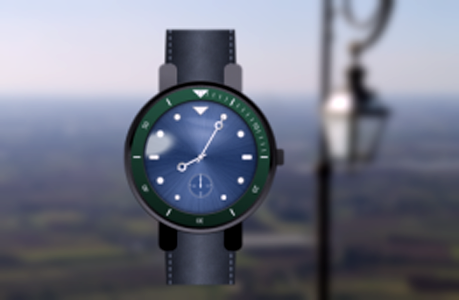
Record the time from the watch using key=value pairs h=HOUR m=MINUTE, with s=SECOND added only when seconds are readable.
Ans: h=8 m=5
